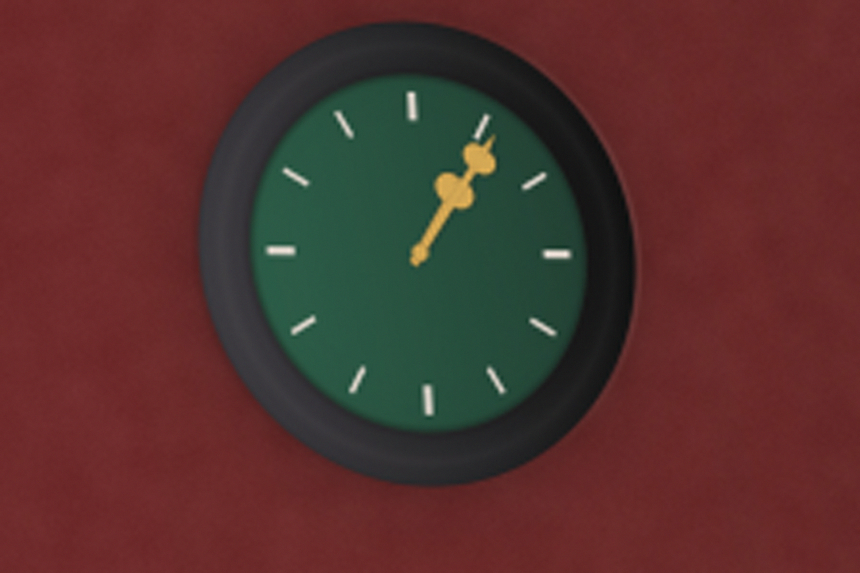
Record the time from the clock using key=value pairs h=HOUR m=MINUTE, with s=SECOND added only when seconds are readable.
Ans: h=1 m=6
